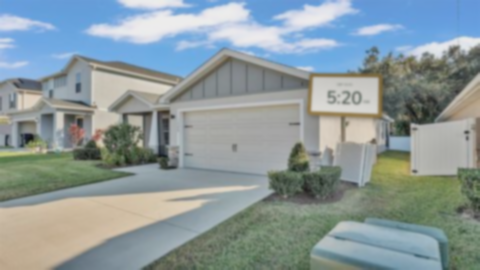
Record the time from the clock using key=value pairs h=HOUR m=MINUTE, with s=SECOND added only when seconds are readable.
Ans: h=5 m=20
